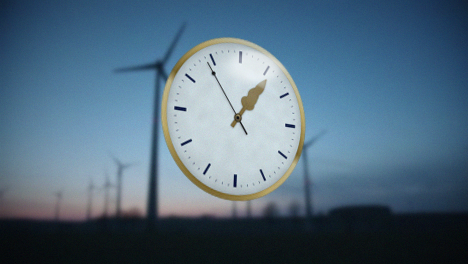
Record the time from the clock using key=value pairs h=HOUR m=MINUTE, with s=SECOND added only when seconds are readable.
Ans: h=1 m=5 s=54
